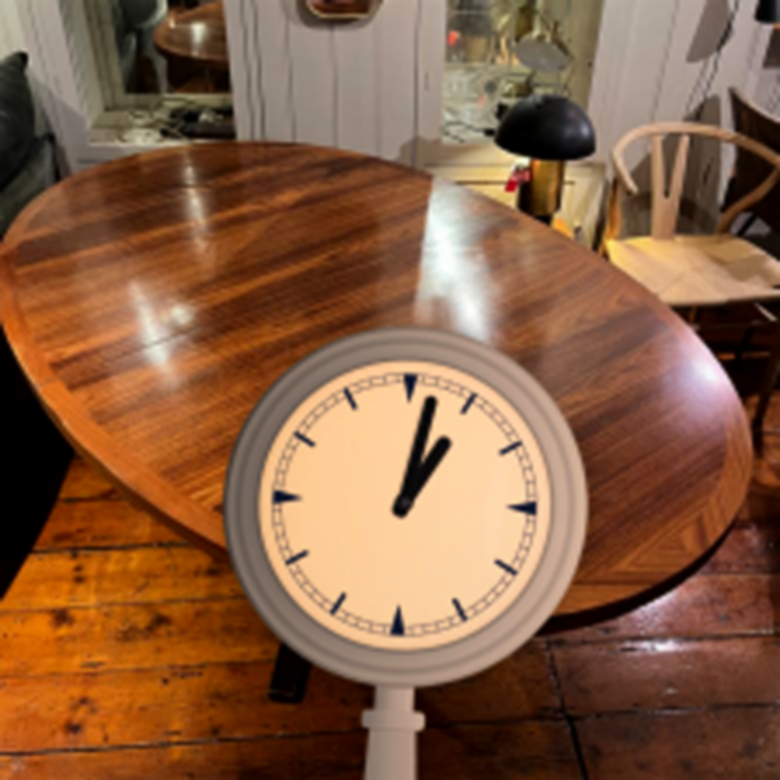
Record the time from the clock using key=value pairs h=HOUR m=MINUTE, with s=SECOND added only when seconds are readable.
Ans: h=1 m=2
